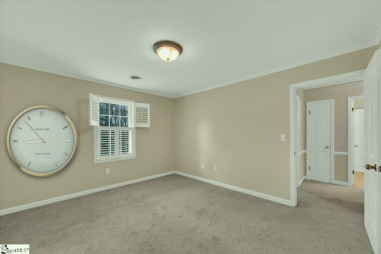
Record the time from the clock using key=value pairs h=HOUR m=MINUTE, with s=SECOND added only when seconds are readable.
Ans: h=8 m=53
